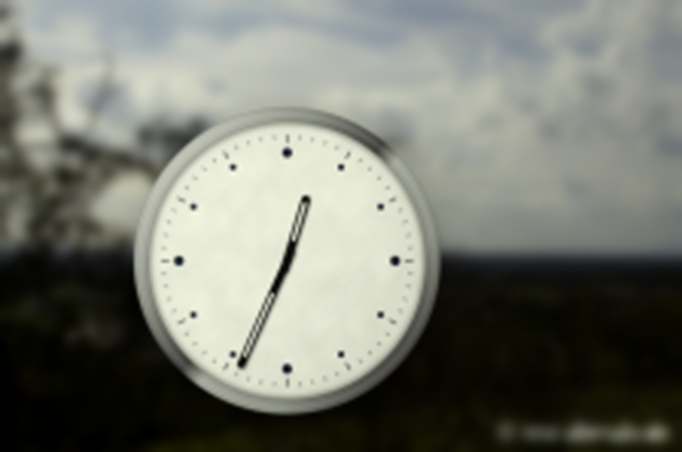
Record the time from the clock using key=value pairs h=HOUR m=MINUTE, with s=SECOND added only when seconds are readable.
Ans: h=12 m=34
